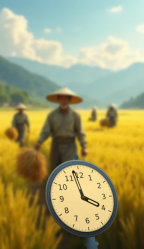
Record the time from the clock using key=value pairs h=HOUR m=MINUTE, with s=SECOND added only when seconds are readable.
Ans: h=3 m=58
